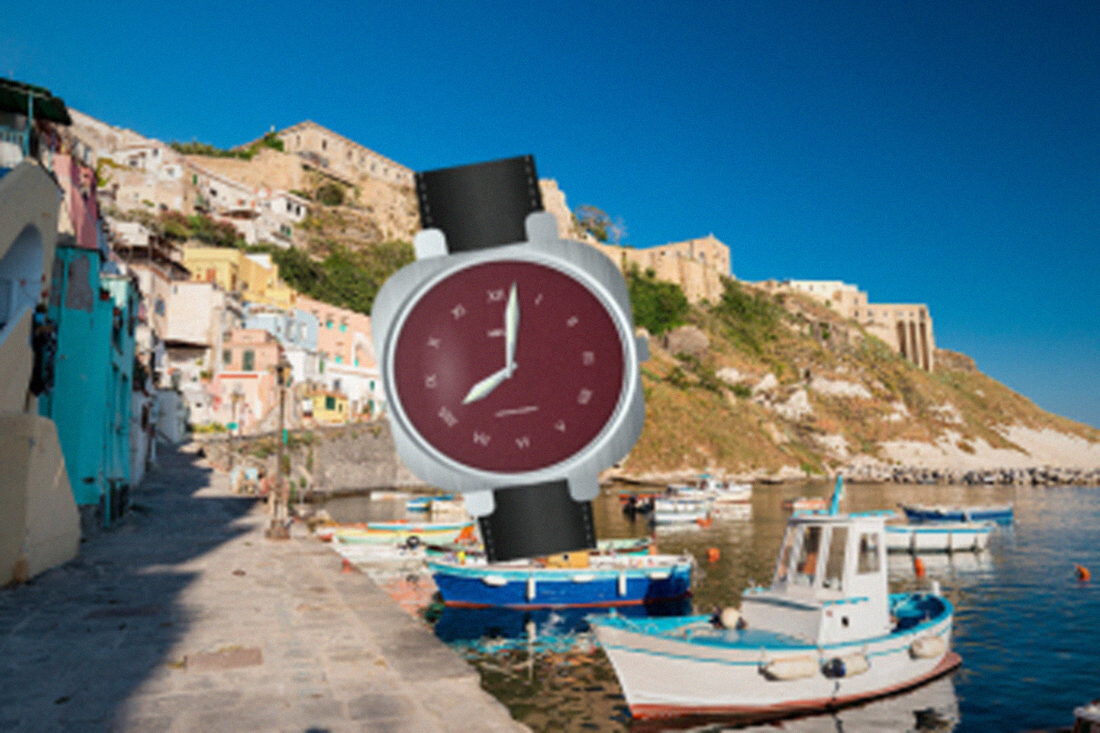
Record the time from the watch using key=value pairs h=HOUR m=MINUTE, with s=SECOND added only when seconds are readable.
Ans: h=8 m=2
